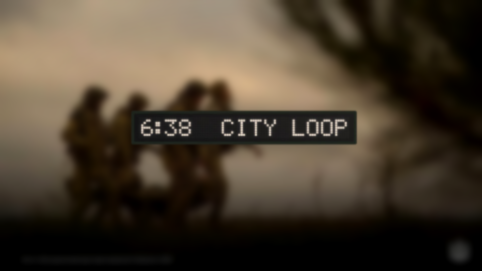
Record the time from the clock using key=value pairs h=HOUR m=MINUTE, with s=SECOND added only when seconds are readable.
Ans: h=6 m=38
